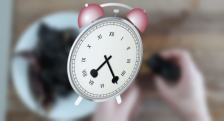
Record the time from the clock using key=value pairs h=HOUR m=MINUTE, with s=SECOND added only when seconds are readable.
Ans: h=7 m=24
